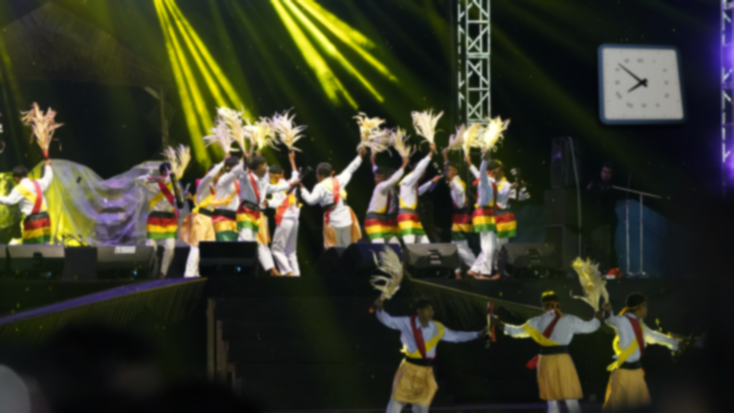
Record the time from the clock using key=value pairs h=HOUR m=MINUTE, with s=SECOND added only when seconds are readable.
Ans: h=7 m=52
